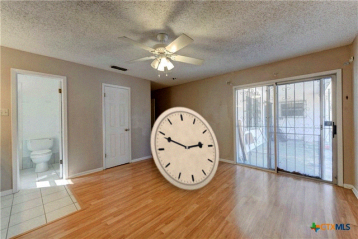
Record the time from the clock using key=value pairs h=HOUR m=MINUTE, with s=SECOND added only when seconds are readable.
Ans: h=2 m=49
